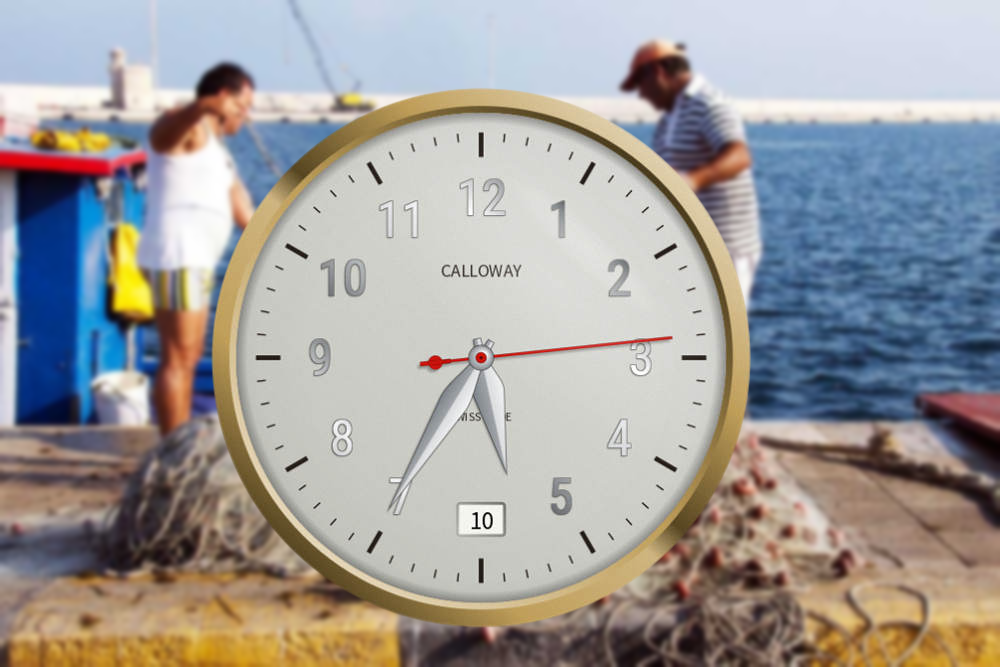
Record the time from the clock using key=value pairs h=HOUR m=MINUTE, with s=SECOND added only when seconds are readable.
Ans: h=5 m=35 s=14
